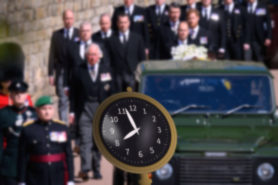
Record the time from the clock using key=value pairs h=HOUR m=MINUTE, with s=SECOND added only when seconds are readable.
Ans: h=7 m=57
